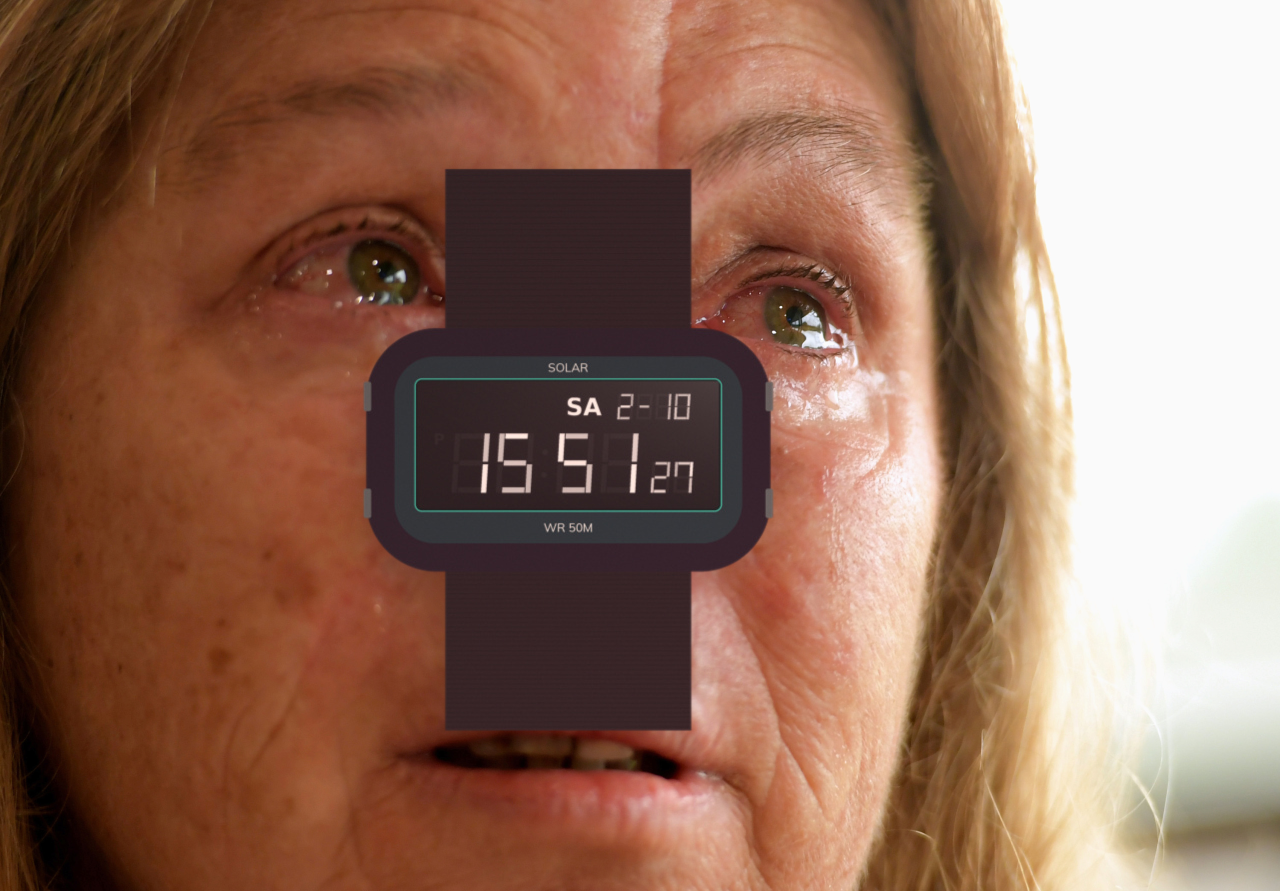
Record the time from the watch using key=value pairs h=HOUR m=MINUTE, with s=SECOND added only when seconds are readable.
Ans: h=15 m=51 s=27
